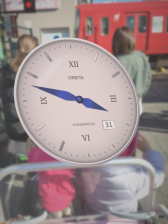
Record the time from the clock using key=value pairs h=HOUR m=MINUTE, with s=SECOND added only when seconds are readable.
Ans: h=3 m=48
